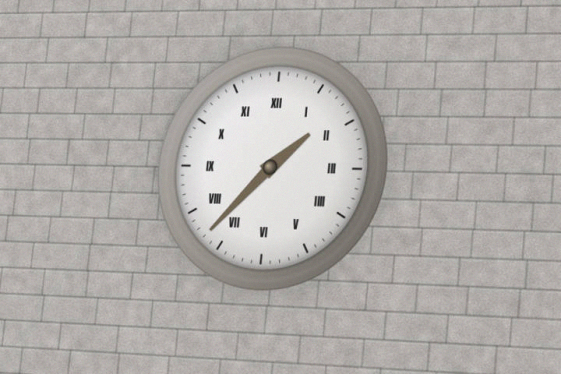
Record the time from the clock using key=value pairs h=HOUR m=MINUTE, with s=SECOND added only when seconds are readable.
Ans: h=1 m=37
